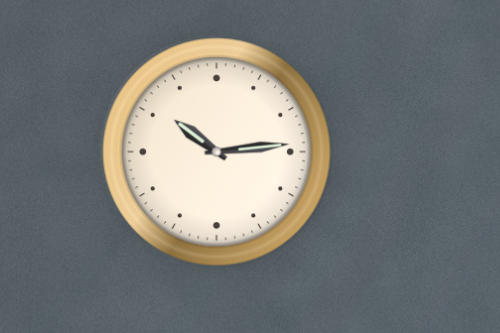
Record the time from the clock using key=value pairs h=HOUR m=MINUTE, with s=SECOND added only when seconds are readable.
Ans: h=10 m=14
